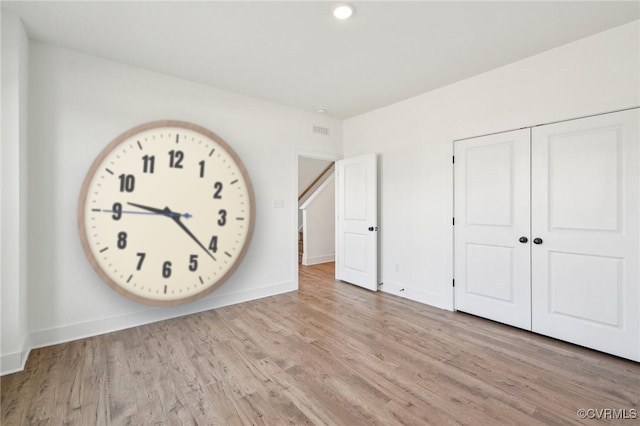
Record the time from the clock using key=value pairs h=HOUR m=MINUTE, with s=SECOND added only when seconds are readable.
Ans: h=9 m=21 s=45
